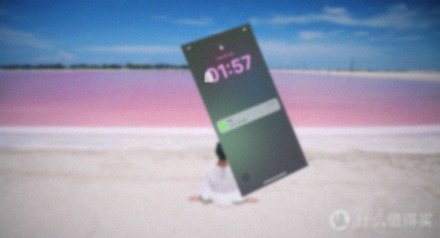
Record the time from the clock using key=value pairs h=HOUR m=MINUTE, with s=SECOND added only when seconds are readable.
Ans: h=1 m=57
